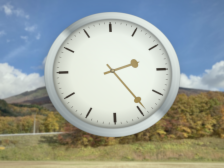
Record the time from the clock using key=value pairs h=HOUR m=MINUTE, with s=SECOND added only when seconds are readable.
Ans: h=2 m=24
